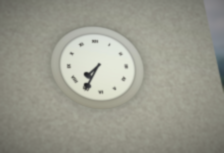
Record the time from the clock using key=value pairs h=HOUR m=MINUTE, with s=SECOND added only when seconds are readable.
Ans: h=7 m=35
